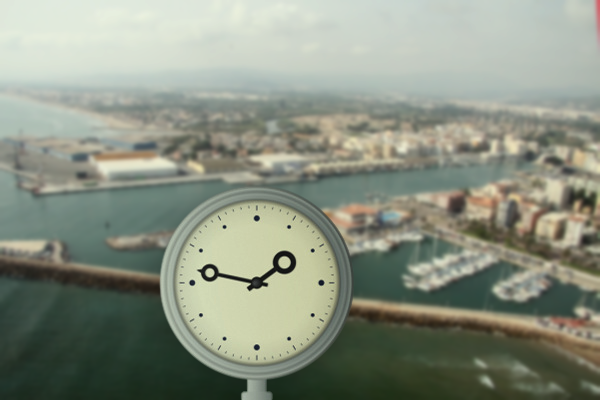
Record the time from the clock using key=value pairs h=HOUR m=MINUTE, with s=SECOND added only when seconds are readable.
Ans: h=1 m=47
